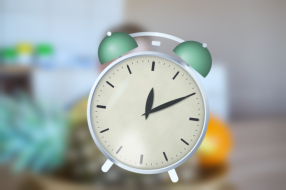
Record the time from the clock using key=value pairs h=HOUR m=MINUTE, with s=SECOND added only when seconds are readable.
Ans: h=12 m=10
